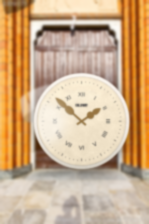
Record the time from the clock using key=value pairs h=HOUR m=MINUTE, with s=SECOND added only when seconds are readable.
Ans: h=1 m=52
